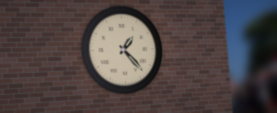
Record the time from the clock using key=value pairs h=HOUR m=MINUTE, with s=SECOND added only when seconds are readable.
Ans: h=1 m=23
